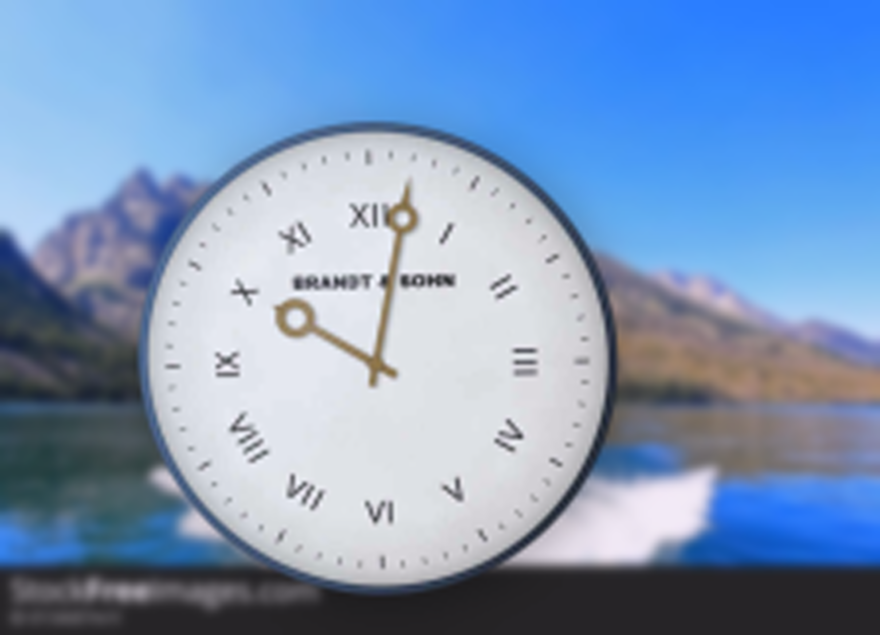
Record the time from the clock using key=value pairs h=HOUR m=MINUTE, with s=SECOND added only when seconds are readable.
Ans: h=10 m=2
